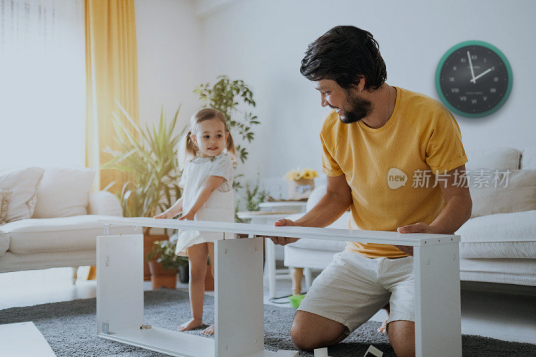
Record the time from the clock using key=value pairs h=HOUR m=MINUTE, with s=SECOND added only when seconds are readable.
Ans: h=1 m=58
